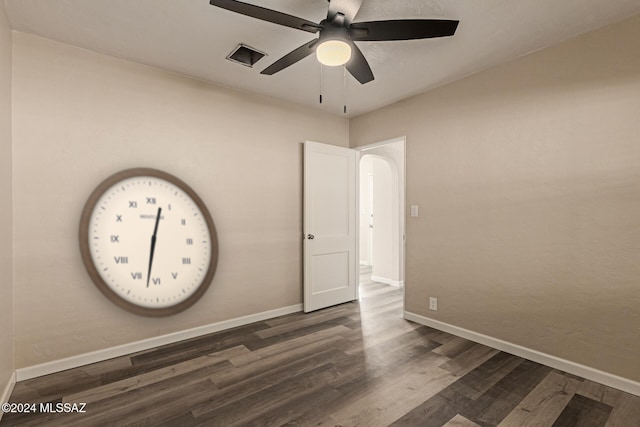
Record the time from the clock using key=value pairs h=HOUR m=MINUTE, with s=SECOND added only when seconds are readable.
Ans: h=12 m=32
